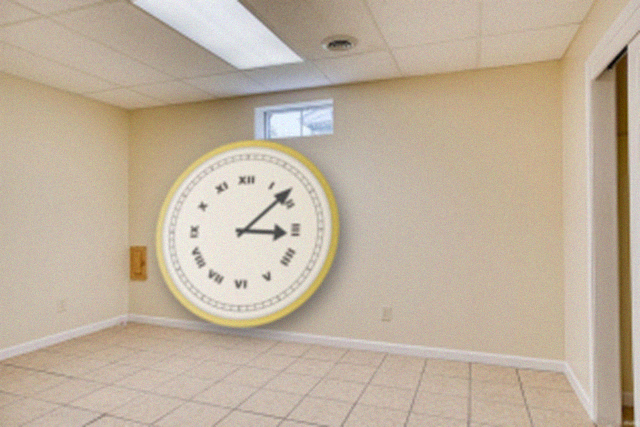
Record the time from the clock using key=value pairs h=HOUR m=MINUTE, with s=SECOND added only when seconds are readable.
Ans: h=3 m=8
